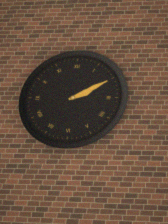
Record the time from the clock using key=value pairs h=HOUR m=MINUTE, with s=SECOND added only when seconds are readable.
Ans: h=2 m=10
